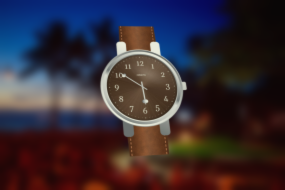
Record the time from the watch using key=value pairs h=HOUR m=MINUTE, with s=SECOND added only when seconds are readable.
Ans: h=5 m=51
